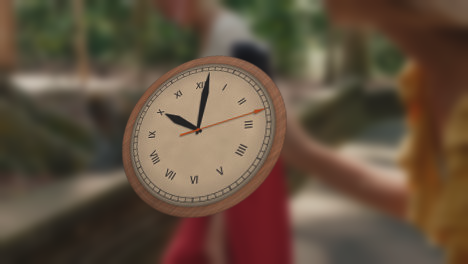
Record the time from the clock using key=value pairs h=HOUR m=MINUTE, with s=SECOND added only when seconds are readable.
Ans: h=10 m=1 s=13
